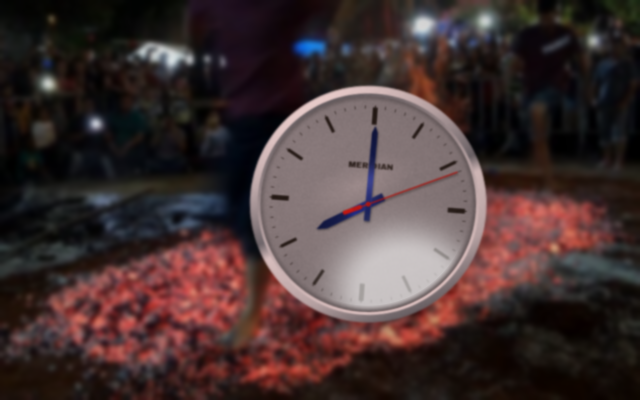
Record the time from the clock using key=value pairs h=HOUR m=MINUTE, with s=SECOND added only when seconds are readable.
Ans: h=8 m=0 s=11
